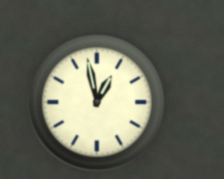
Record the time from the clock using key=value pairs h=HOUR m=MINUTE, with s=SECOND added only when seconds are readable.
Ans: h=12 m=58
